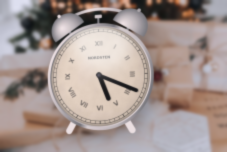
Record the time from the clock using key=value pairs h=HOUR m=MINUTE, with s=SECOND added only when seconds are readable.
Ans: h=5 m=19
